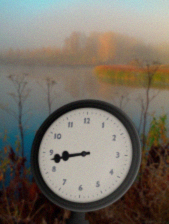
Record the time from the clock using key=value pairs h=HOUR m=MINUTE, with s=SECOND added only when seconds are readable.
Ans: h=8 m=43
